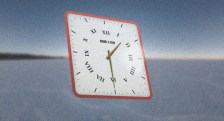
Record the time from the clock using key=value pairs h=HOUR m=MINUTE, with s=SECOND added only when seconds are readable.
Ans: h=1 m=30
